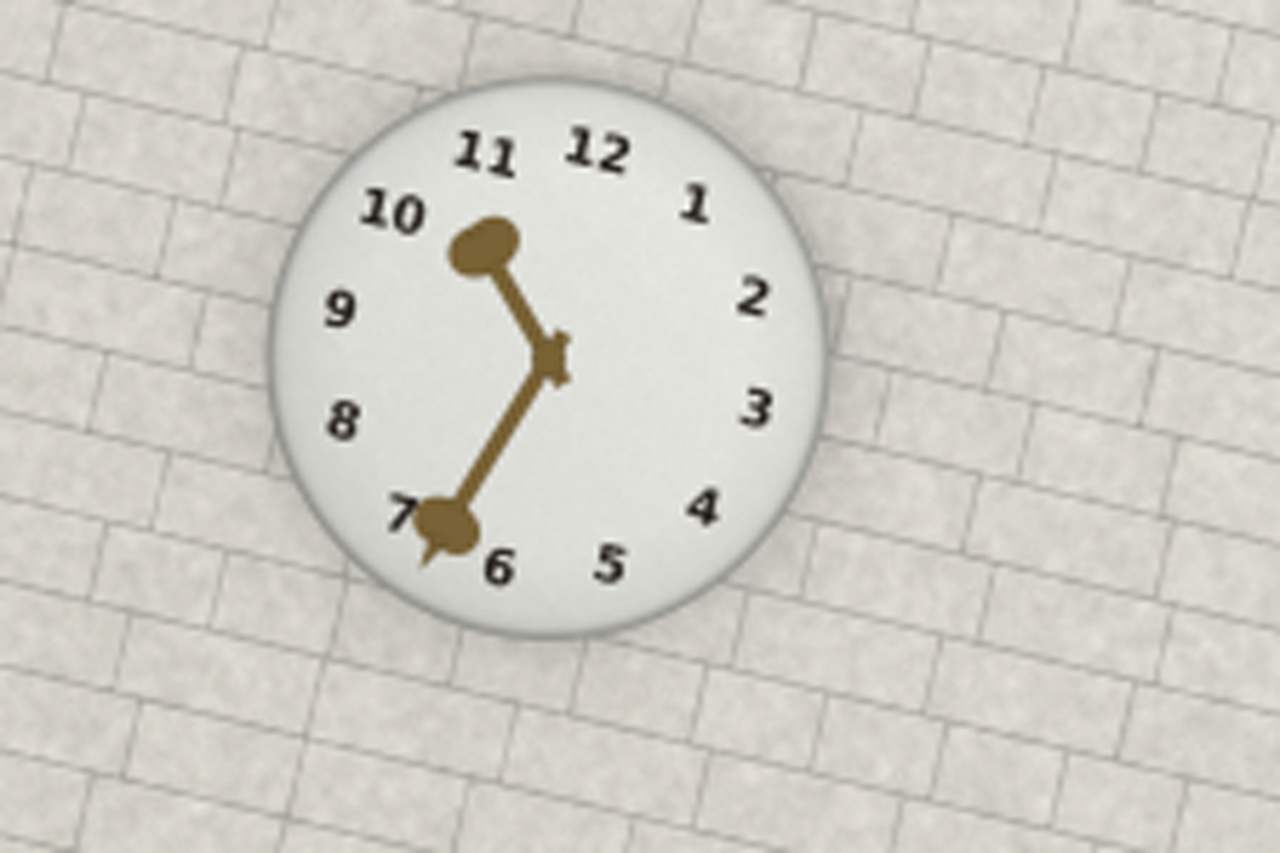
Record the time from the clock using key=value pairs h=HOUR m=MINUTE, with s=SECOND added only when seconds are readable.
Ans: h=10 m=33
